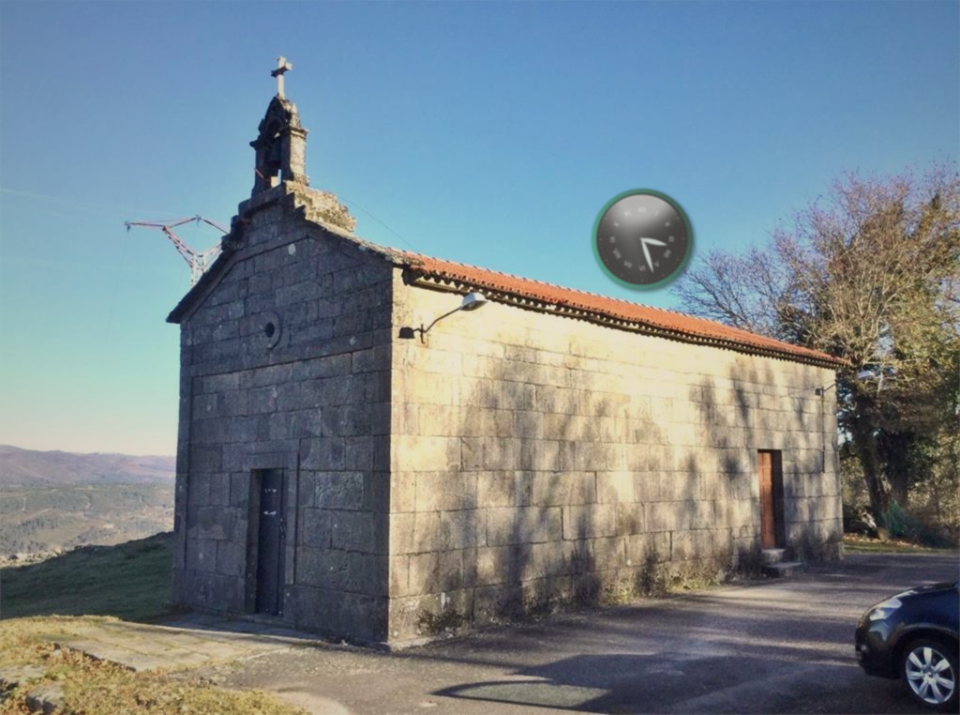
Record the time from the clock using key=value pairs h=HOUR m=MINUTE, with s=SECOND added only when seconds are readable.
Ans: h=3 m=27
